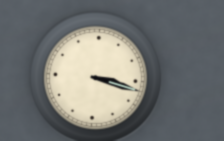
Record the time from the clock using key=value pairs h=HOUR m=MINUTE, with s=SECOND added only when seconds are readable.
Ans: h=3 m=17
